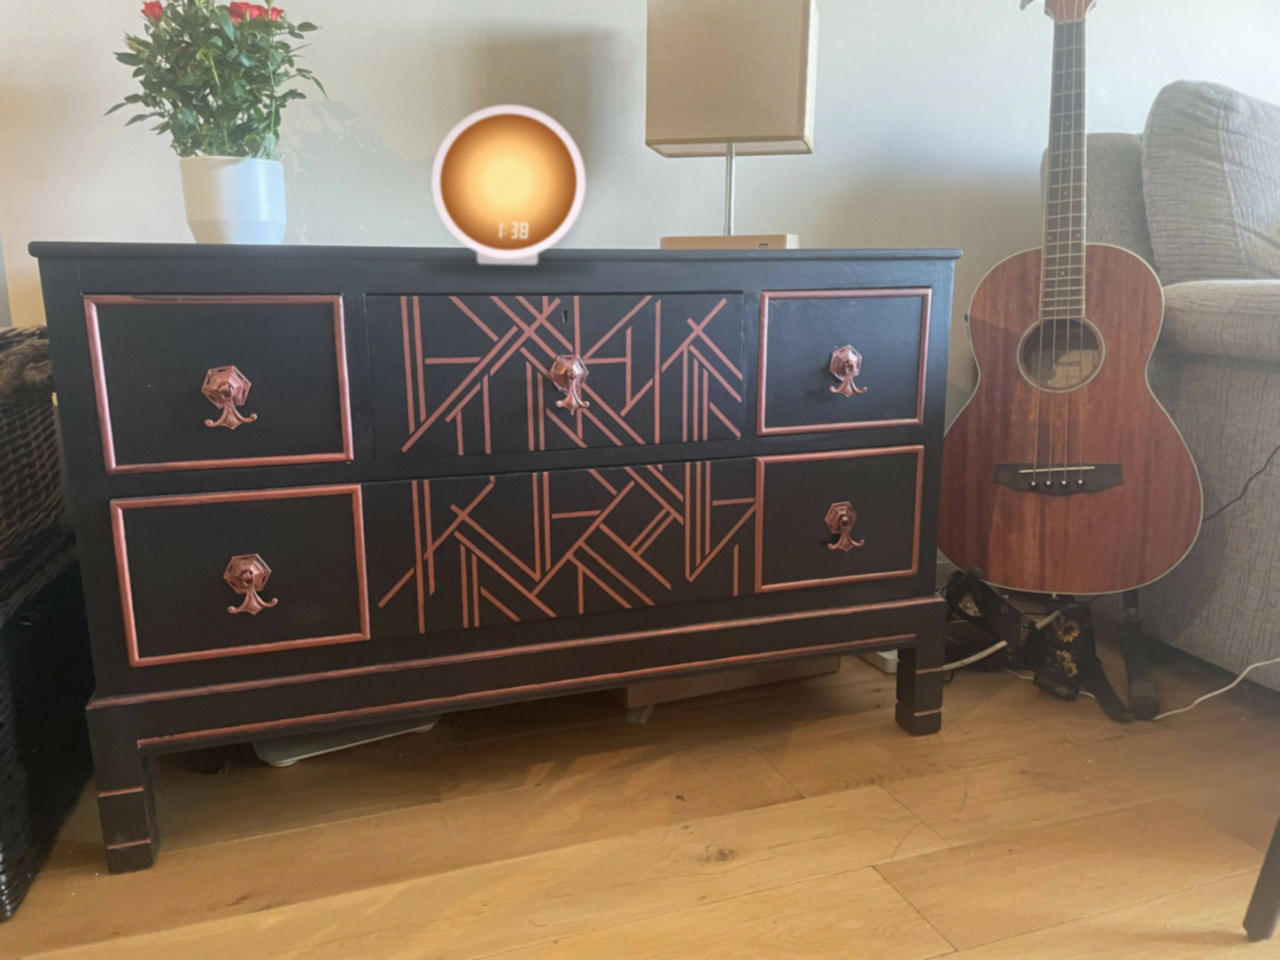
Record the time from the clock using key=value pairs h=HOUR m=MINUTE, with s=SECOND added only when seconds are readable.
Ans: h=1 m=38
